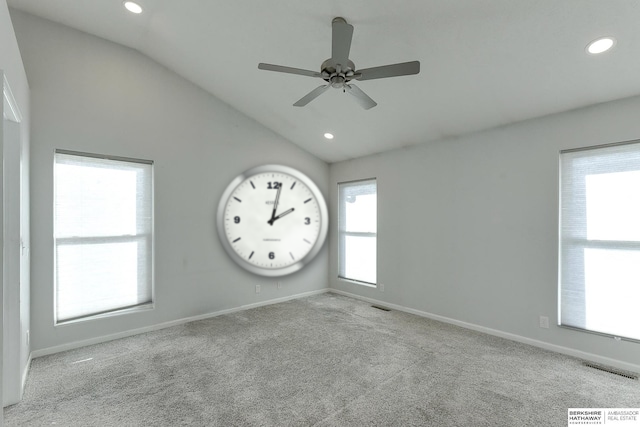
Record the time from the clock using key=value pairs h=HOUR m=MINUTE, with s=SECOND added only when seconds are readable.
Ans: h=2 m=2
